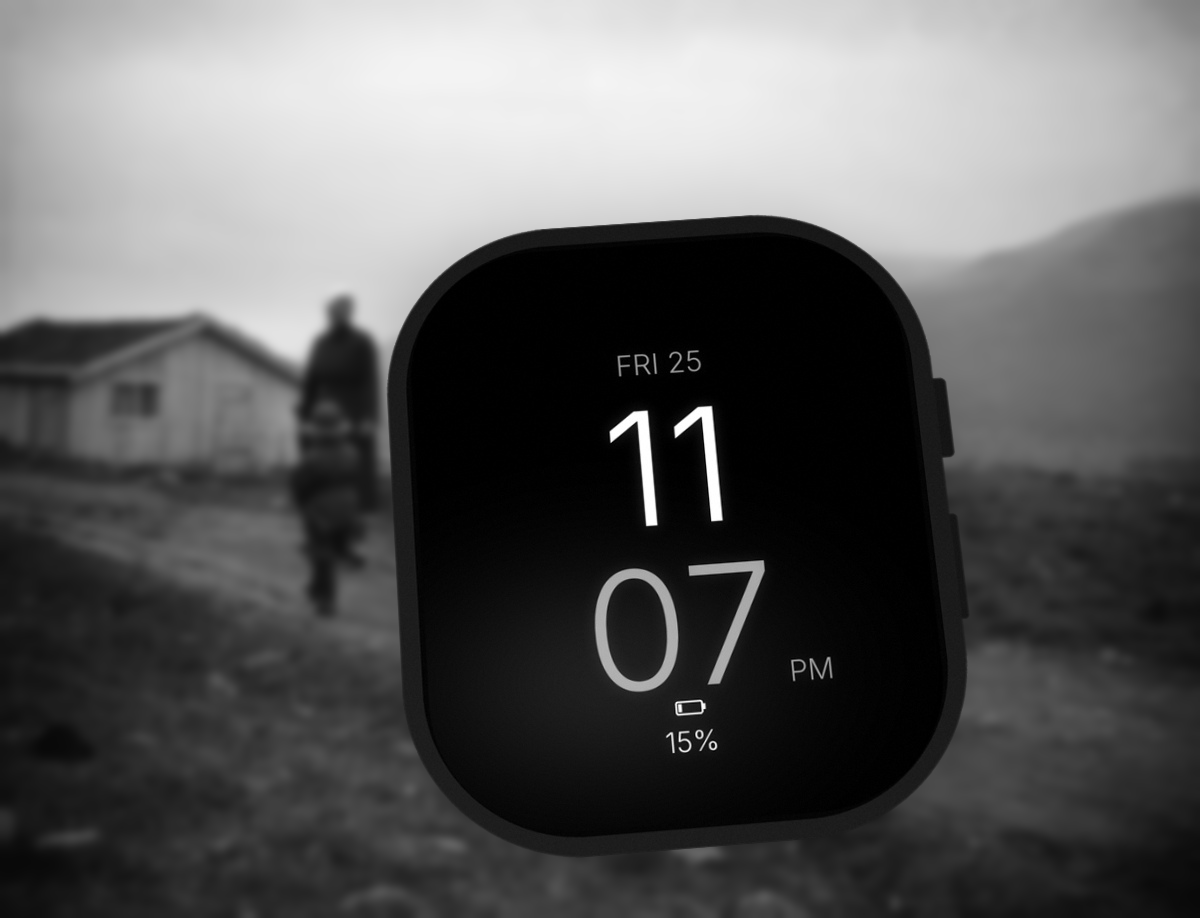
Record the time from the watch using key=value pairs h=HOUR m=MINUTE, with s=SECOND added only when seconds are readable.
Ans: h=11 m=7
